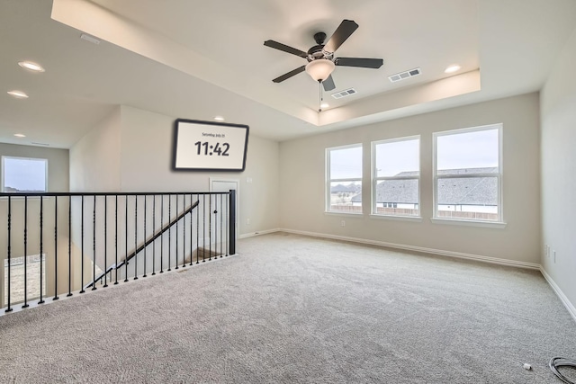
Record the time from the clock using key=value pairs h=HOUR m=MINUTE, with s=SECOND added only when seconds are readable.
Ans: h=11 m=42
